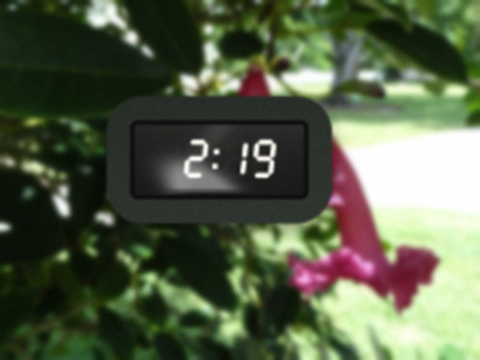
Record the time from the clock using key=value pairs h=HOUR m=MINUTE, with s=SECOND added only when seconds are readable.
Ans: h=2 m=19
